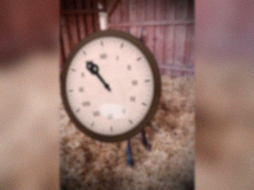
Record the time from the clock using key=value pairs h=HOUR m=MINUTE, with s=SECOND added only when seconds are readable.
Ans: h=10 m=54
